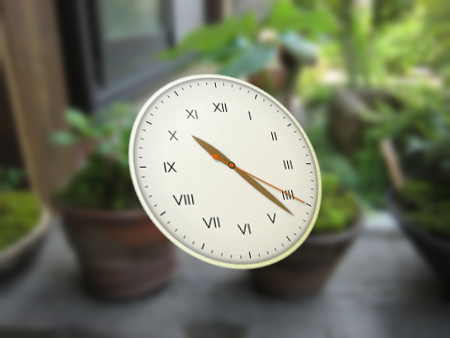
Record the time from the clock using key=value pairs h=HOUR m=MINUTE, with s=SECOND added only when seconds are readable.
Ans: h=10 m=22 s=20
